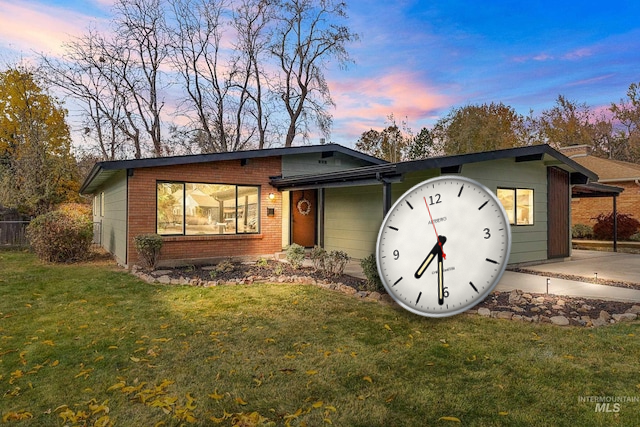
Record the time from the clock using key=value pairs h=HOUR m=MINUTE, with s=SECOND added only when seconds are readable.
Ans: h=7 m=30 s=58
